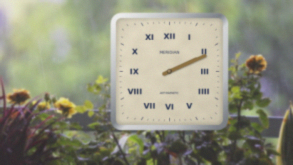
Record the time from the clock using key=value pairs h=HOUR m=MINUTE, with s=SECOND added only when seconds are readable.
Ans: h=2 m=11
